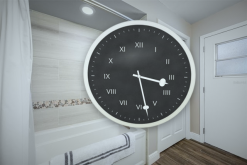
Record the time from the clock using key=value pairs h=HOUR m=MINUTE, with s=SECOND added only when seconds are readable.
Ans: h=3 m=28
